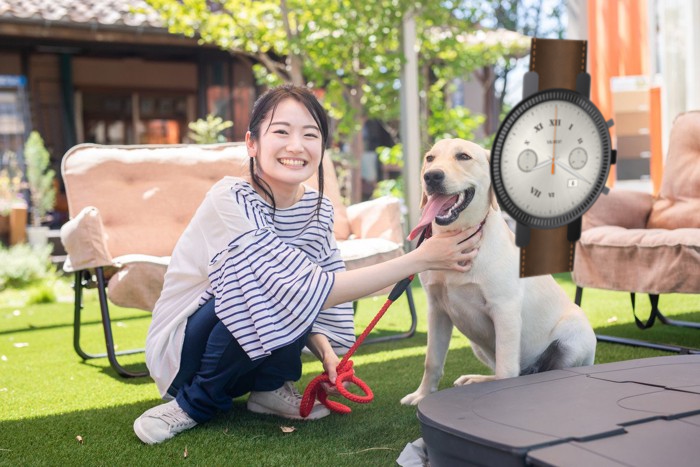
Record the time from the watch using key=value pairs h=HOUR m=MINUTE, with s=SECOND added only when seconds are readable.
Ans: h=8 m=20
